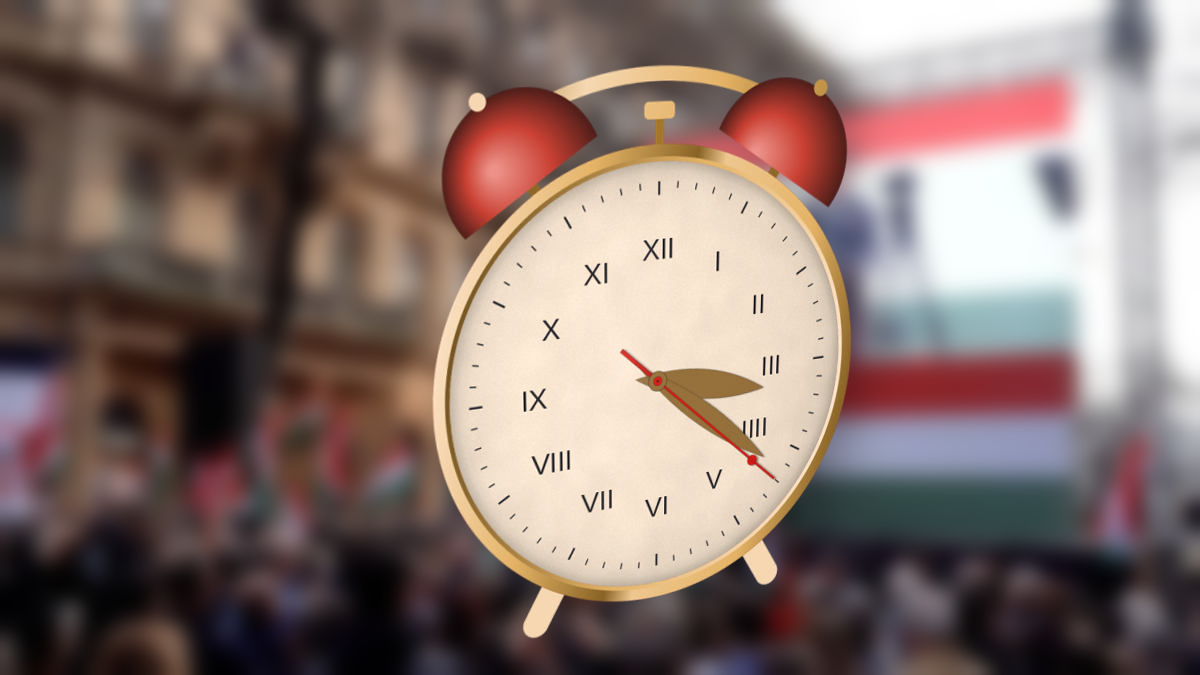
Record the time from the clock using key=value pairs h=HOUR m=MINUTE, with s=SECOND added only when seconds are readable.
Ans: h=3 m=21 s=22
